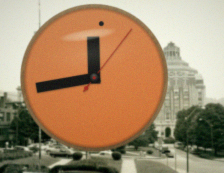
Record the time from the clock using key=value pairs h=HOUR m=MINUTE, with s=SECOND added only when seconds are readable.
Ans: h=11 m=42 s=5
